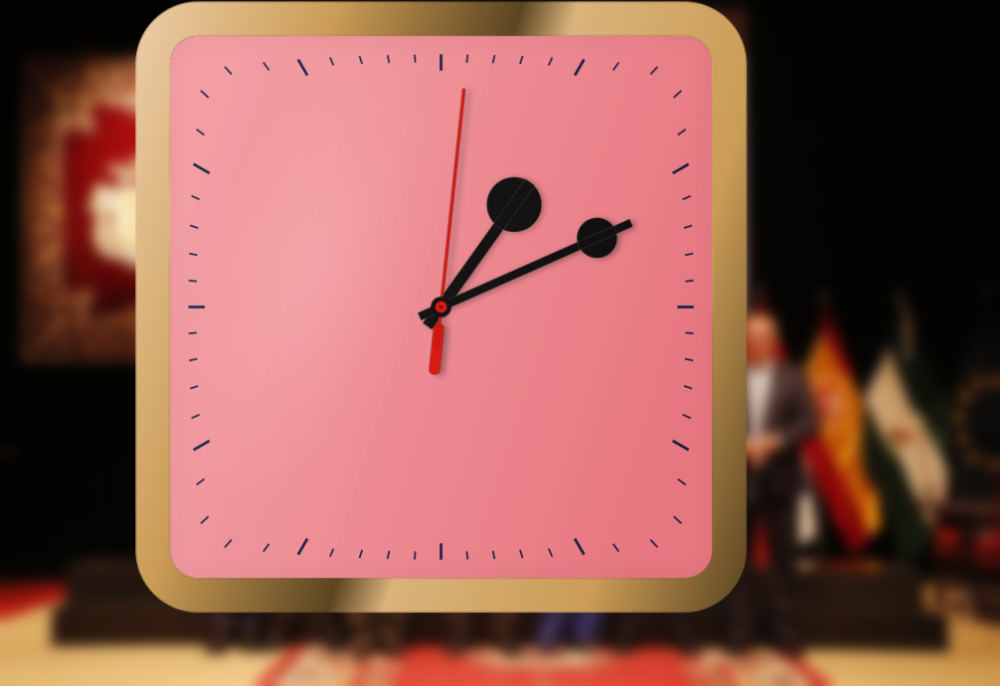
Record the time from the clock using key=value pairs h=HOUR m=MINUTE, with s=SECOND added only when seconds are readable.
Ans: h=1 m=11 s=1
